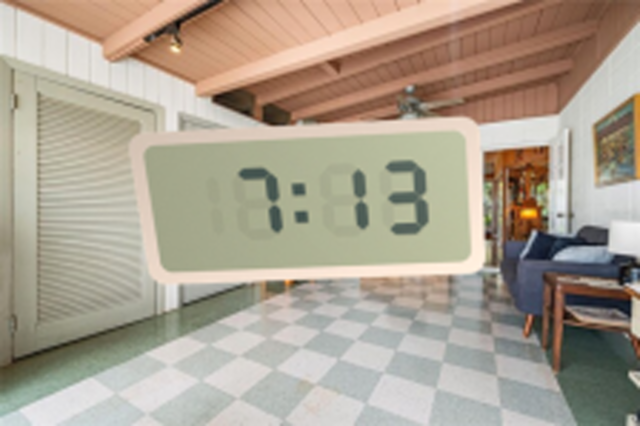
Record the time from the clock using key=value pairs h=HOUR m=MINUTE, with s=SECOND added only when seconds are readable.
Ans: h=7 m=13
